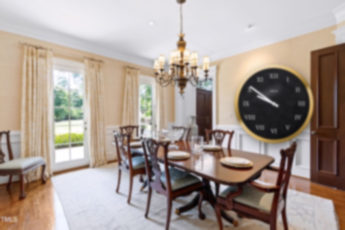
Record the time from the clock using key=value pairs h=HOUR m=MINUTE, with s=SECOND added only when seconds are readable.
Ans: h=9 m=51
